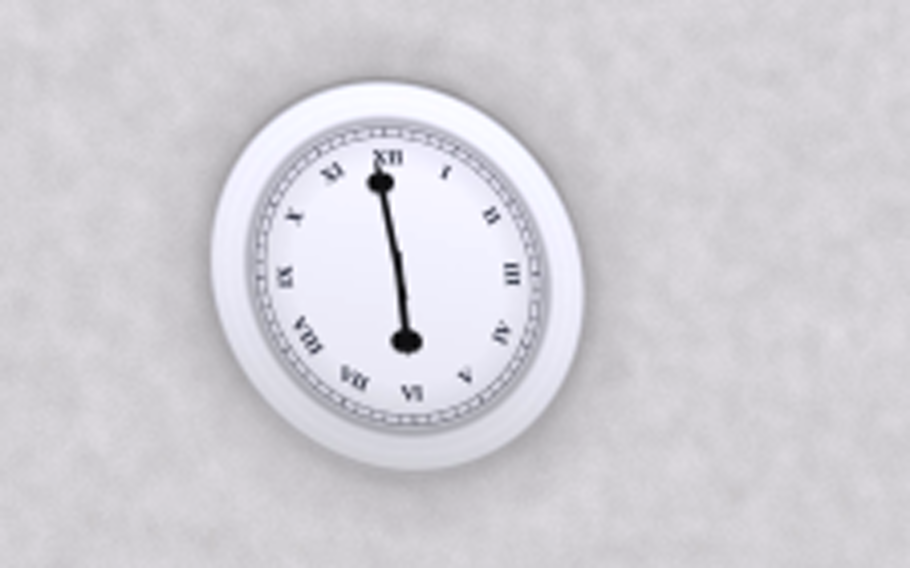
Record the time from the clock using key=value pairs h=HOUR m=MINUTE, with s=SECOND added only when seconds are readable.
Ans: h=5 m=59
